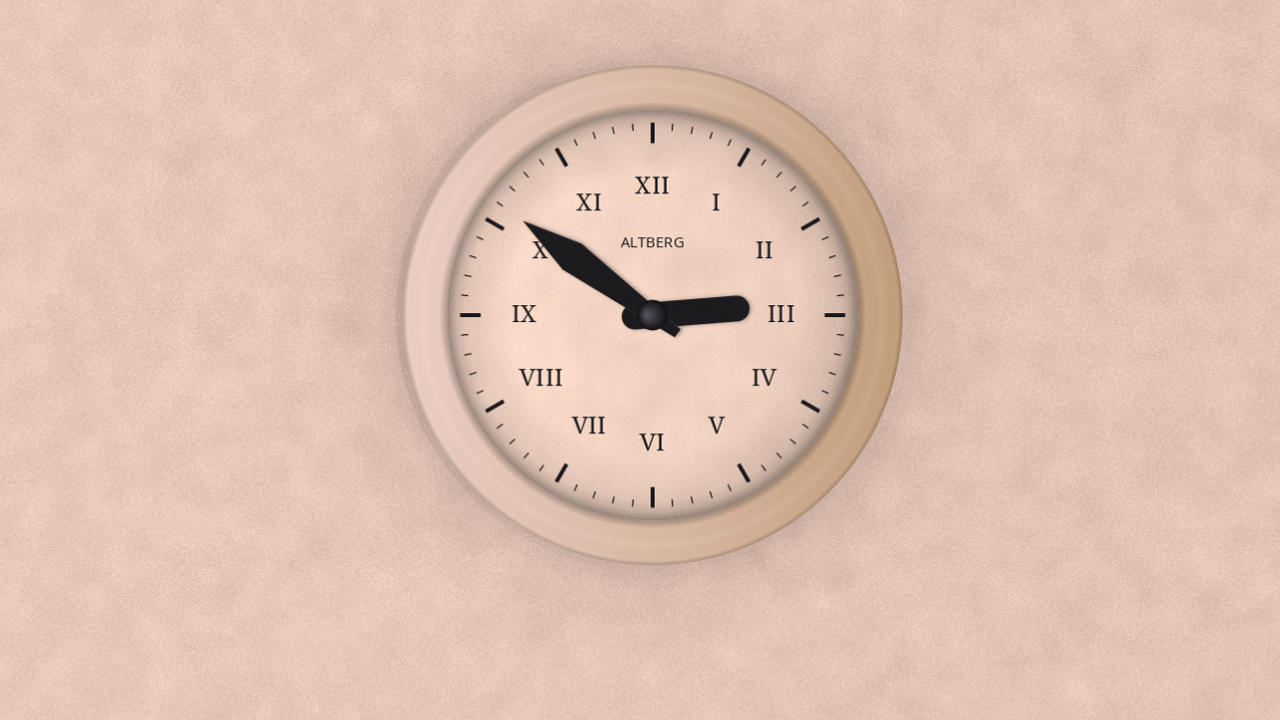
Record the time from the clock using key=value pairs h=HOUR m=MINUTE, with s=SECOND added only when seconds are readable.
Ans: h=2 m=51
